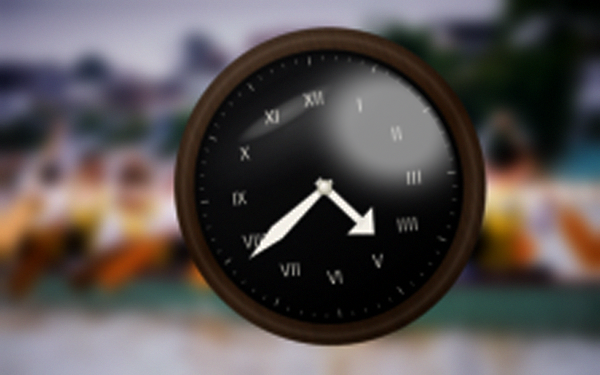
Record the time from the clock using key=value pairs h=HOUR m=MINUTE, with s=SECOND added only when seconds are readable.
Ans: h=4 m=39
